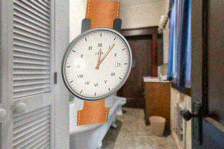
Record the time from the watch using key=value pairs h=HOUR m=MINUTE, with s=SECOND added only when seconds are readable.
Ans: h=12 m=6
